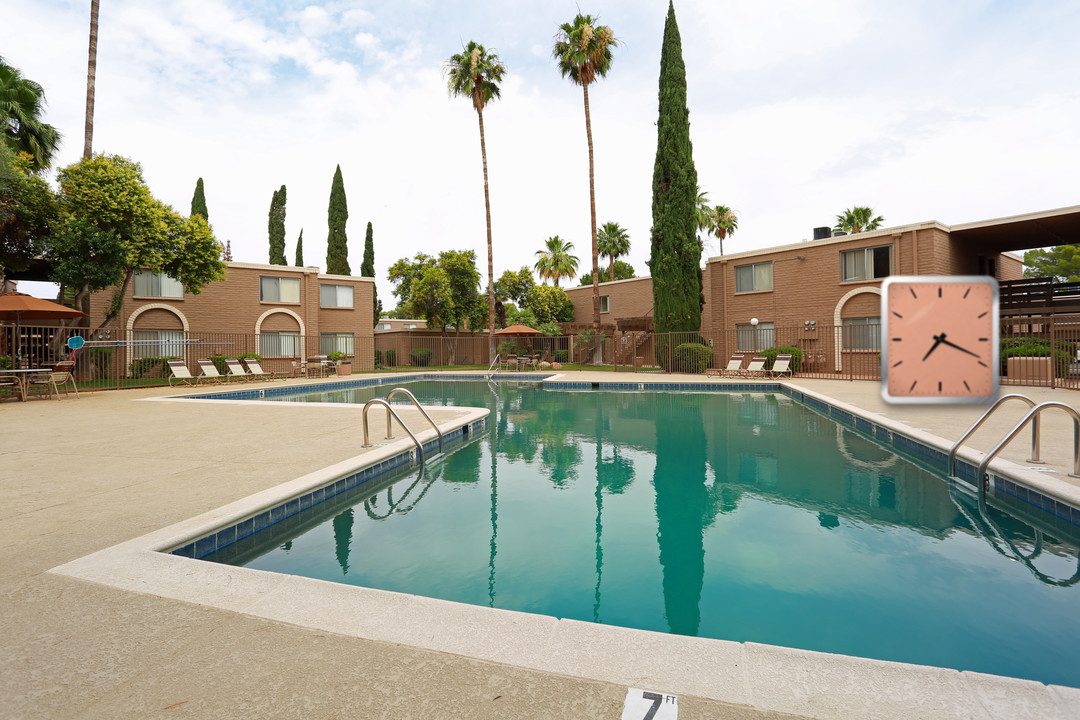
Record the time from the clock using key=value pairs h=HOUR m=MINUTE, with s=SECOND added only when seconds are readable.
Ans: h=7 m=19
